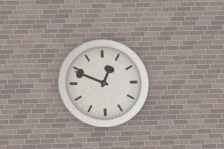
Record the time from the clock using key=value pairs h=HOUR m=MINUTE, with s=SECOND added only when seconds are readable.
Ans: h=12 m=49
